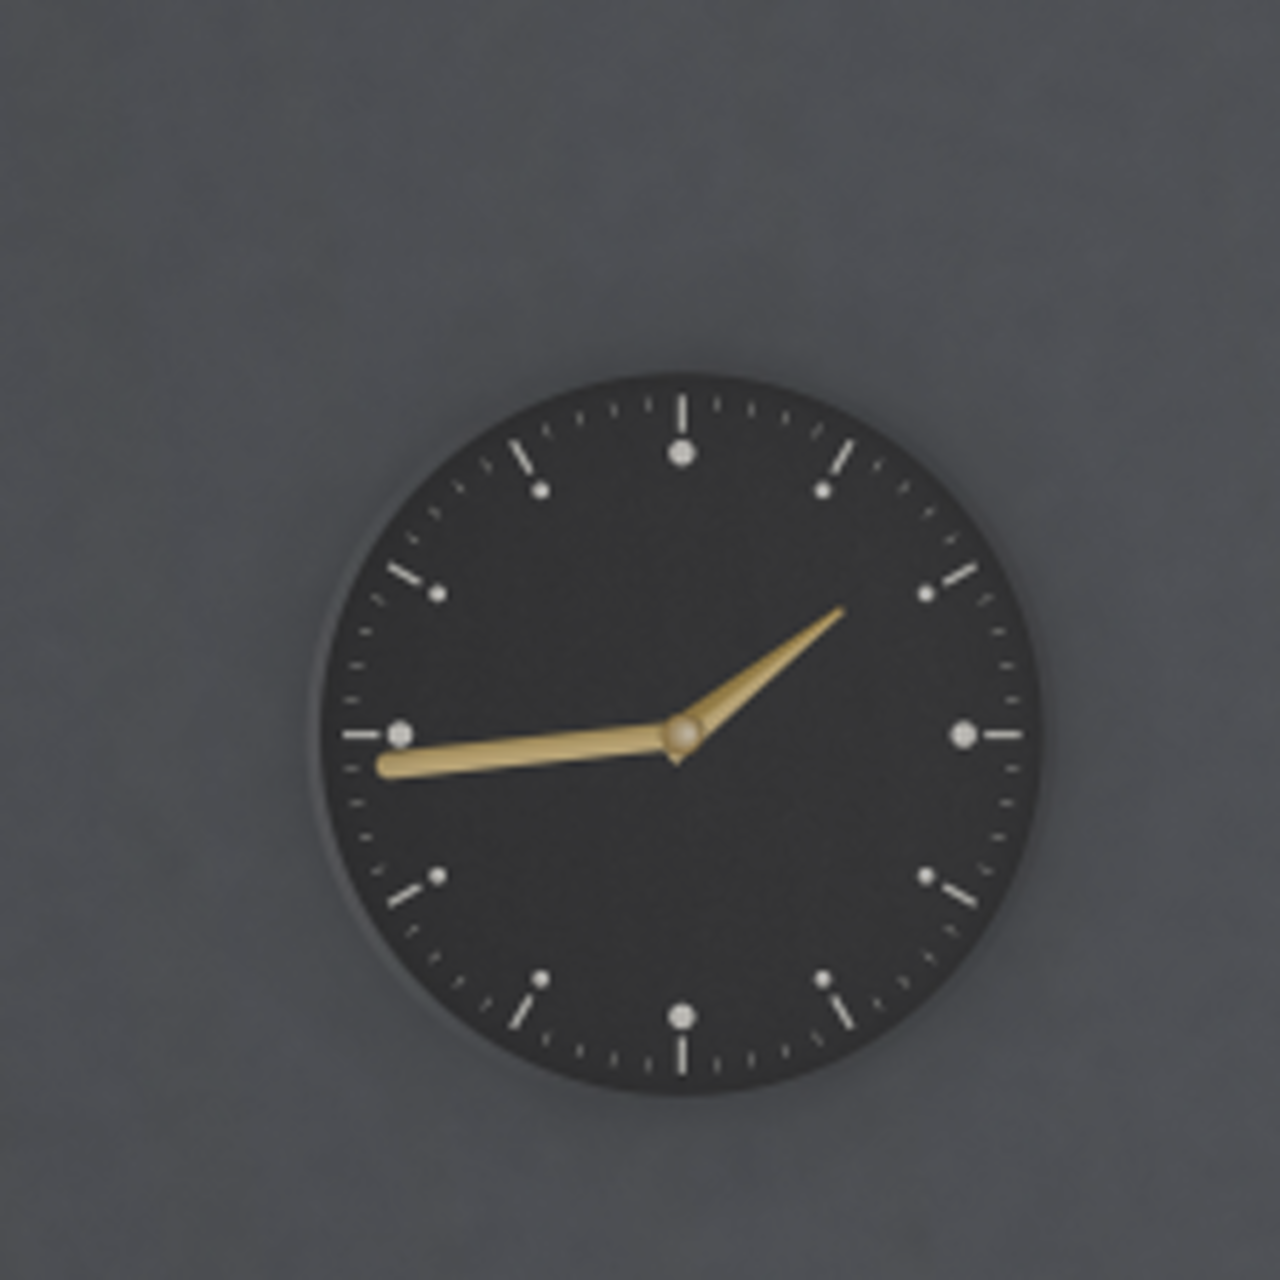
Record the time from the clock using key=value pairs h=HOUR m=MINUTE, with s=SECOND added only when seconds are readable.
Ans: h=1 m=44
